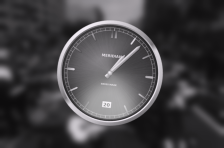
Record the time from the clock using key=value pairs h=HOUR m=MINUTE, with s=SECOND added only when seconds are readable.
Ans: h=1 m=7
